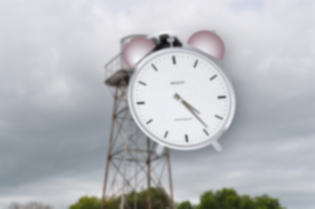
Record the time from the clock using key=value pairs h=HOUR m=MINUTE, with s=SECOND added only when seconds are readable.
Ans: h=4 m=24
